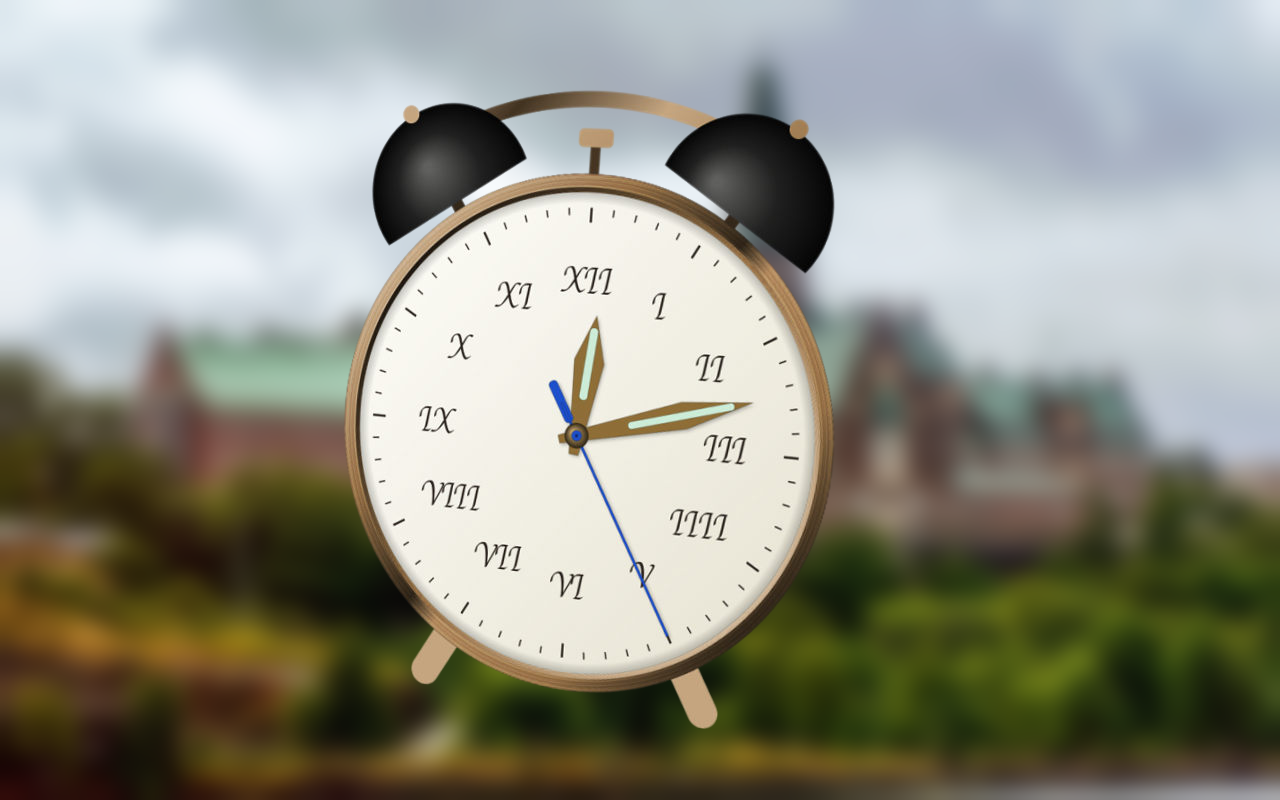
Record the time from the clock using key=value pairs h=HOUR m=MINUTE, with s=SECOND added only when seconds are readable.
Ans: h=12 m=12 s=25
